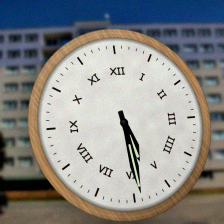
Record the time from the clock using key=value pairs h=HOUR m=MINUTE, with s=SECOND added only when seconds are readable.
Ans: h=5 m=29
